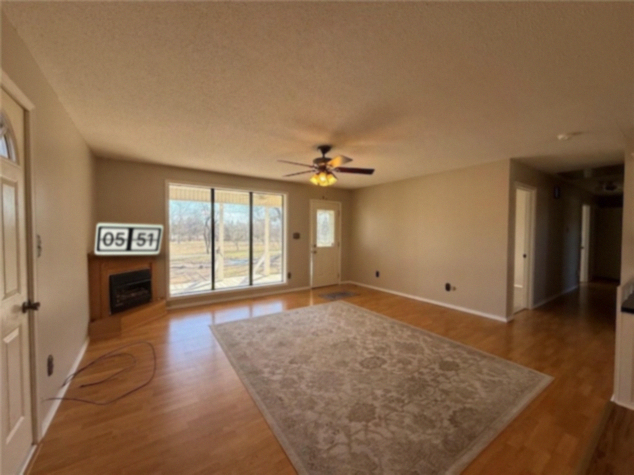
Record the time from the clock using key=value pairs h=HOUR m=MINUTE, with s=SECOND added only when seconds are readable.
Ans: h=5 m=51
